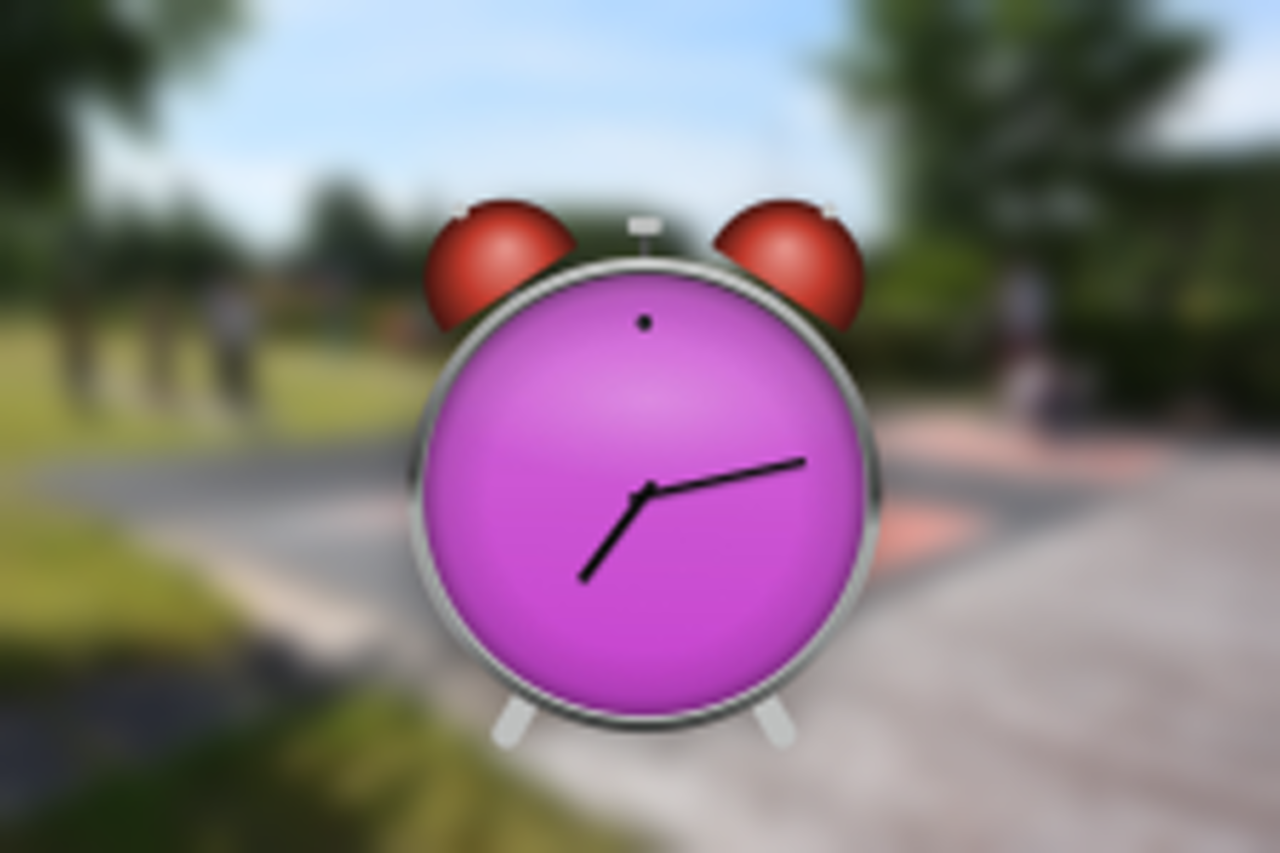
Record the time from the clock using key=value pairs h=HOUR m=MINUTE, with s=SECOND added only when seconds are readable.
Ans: h=7 m=13
